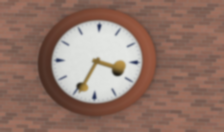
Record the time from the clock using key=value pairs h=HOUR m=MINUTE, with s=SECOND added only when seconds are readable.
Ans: h=3 m=34
